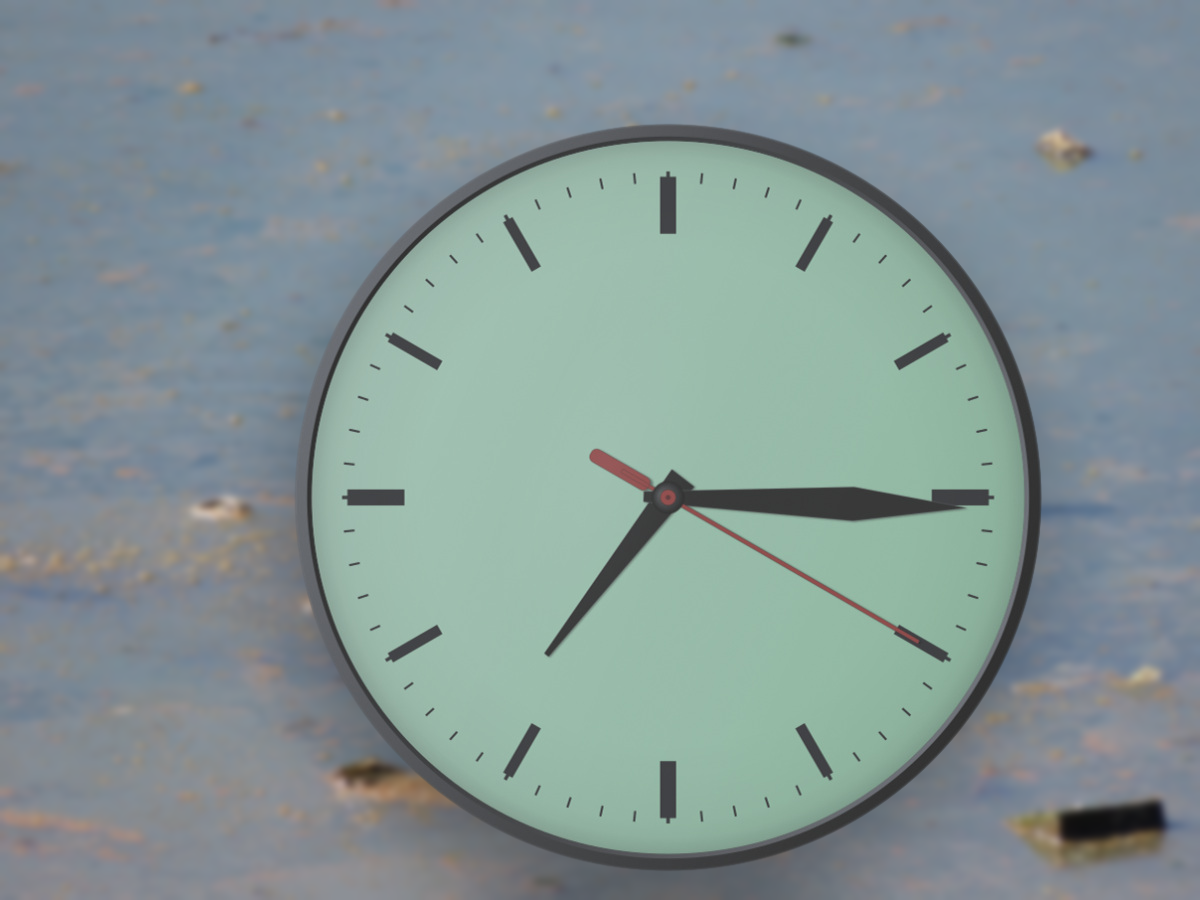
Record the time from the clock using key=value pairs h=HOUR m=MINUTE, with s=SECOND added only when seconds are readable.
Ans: h=7 m=15 s=20
